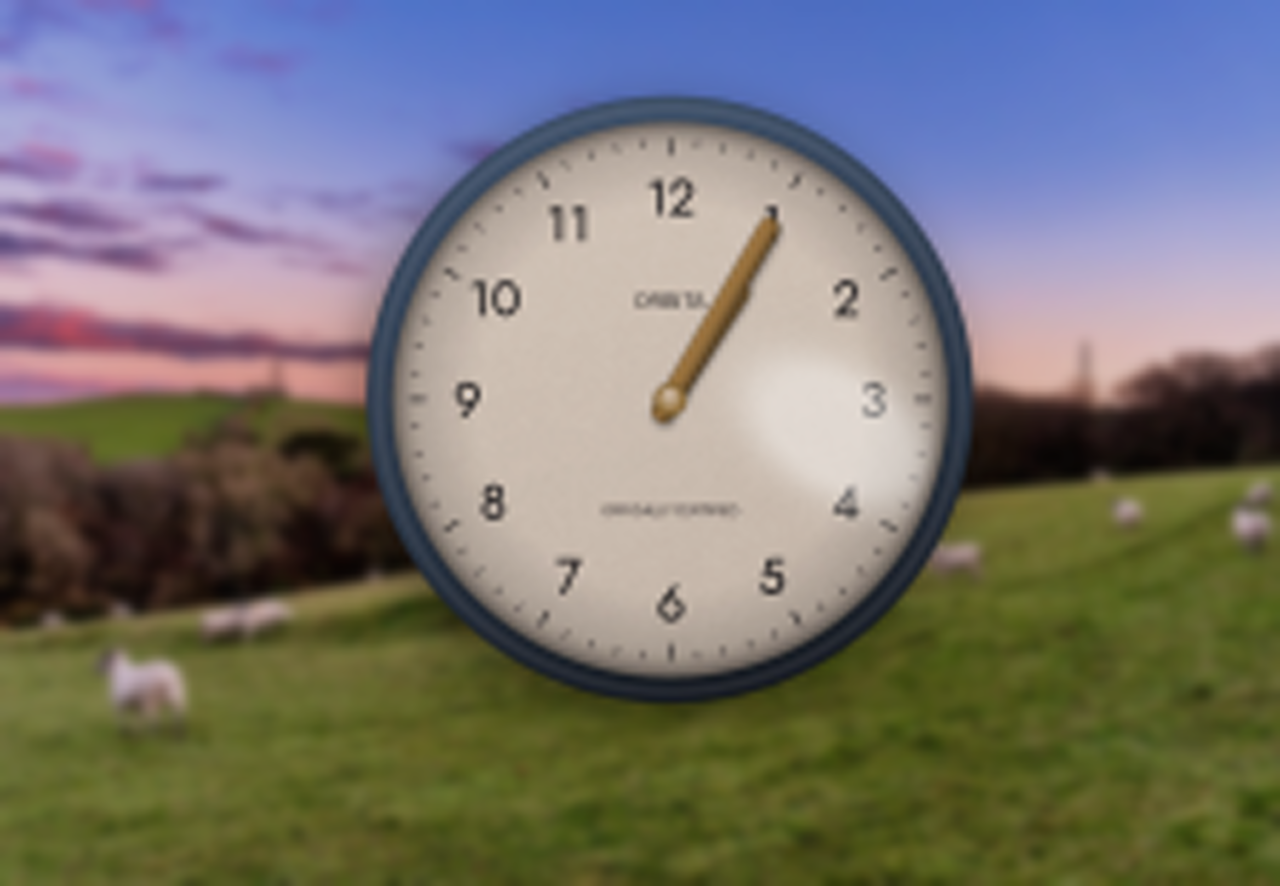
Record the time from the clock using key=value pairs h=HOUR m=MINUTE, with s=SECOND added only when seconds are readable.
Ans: h=1 m=5
